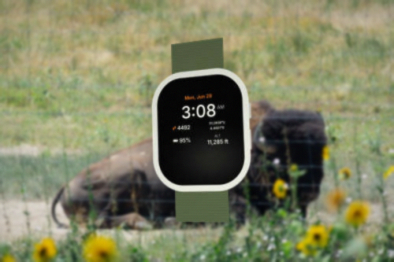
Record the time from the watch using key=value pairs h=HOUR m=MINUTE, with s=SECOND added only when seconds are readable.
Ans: h=3 m=8
